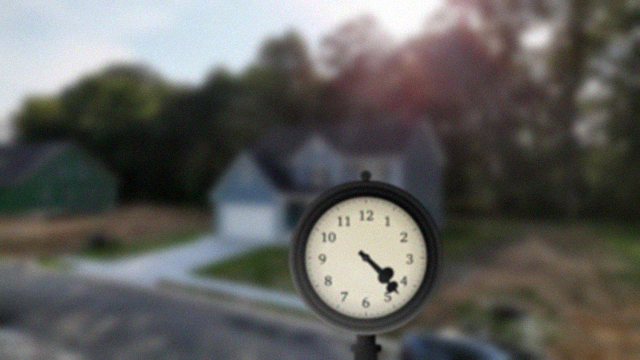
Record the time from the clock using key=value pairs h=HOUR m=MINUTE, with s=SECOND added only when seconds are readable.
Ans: h=4 m=23
